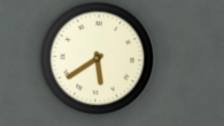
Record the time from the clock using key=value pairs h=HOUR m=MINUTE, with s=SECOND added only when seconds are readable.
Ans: h=5 m=39
